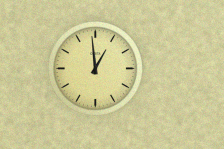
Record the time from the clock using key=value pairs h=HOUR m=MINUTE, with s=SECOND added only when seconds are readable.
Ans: h=12 m=59
